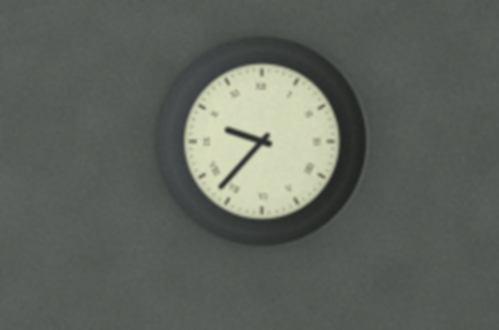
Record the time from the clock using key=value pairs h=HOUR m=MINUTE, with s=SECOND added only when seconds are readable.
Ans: h=9 m=37
